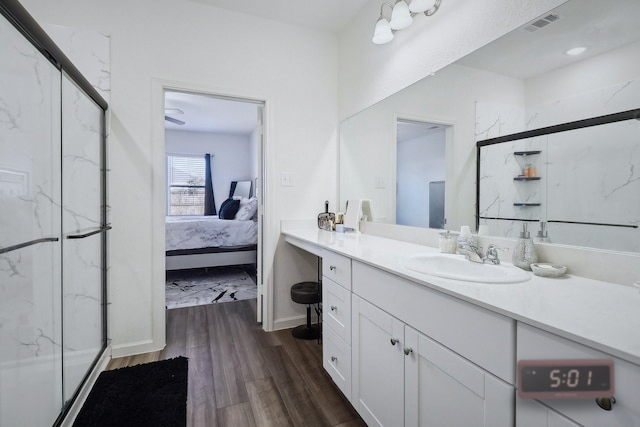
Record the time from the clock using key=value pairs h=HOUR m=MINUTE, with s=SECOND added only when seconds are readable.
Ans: h=5 m=1
